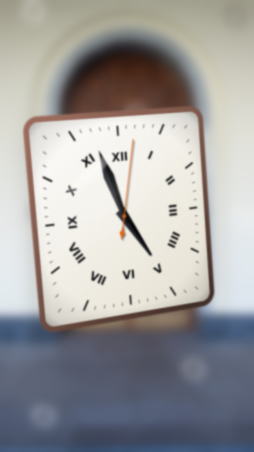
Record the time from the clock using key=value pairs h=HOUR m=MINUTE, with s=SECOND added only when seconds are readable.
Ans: h=4 m=57 s=2
